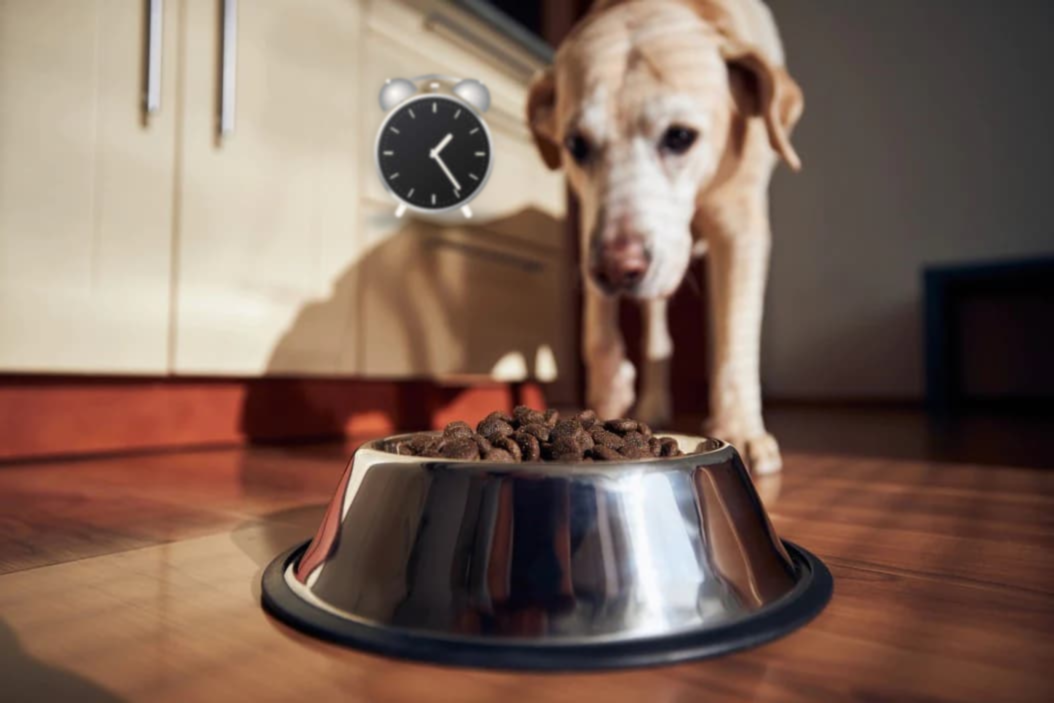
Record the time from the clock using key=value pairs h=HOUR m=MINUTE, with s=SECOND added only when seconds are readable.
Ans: h=1 m=24
